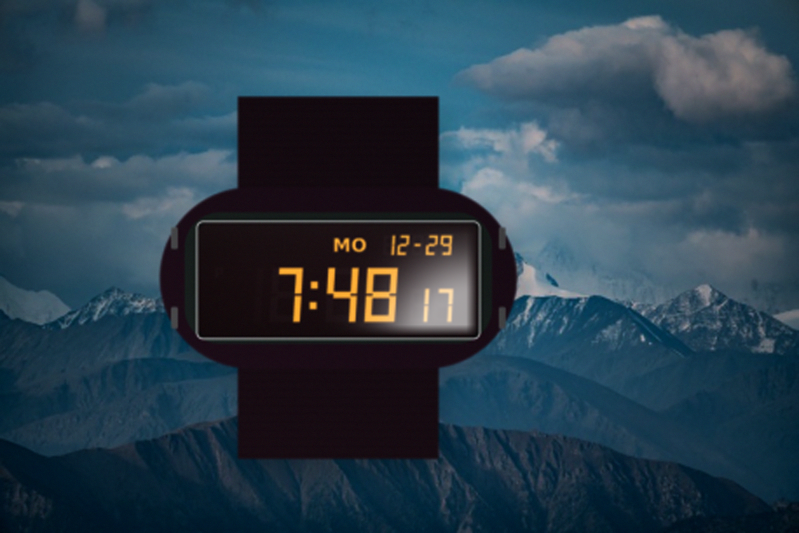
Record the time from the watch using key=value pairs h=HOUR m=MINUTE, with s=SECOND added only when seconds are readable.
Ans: h=7 m=48 s=17
